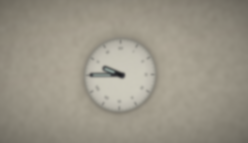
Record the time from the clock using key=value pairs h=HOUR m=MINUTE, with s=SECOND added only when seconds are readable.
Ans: h=9 m=45
